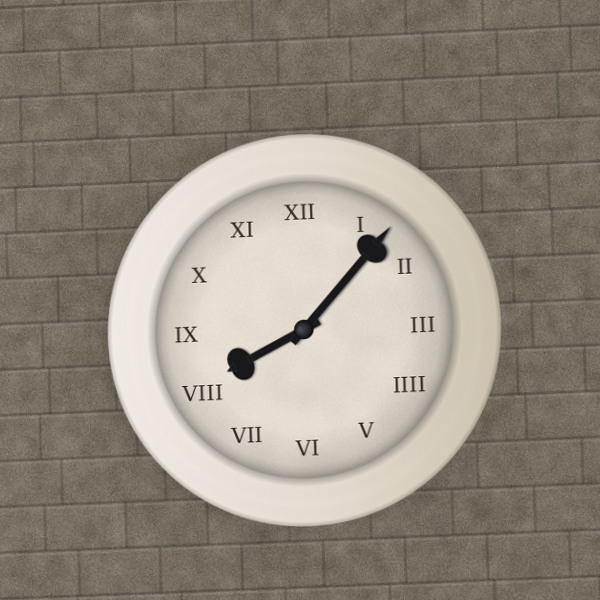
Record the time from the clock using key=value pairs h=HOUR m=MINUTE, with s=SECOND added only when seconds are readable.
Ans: h=8 m=7
